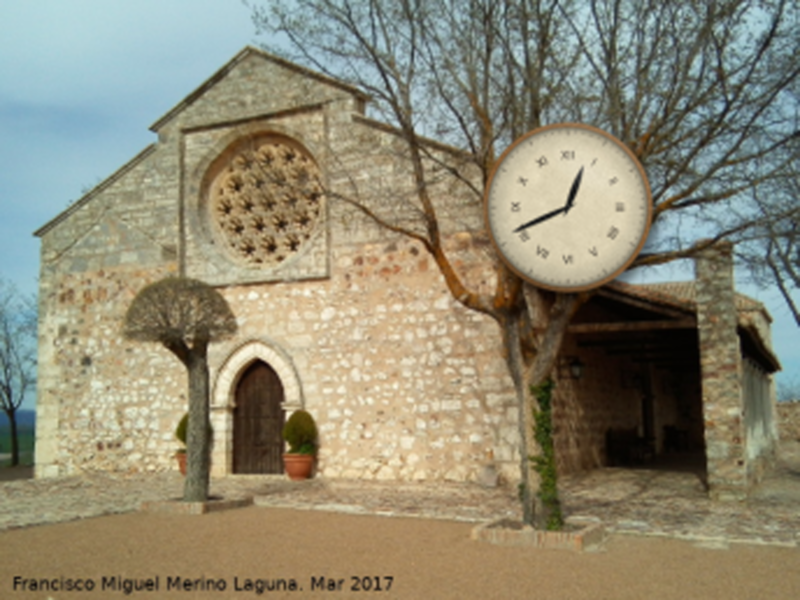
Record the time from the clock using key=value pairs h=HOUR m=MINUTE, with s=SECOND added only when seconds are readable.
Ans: h=12 m=41
